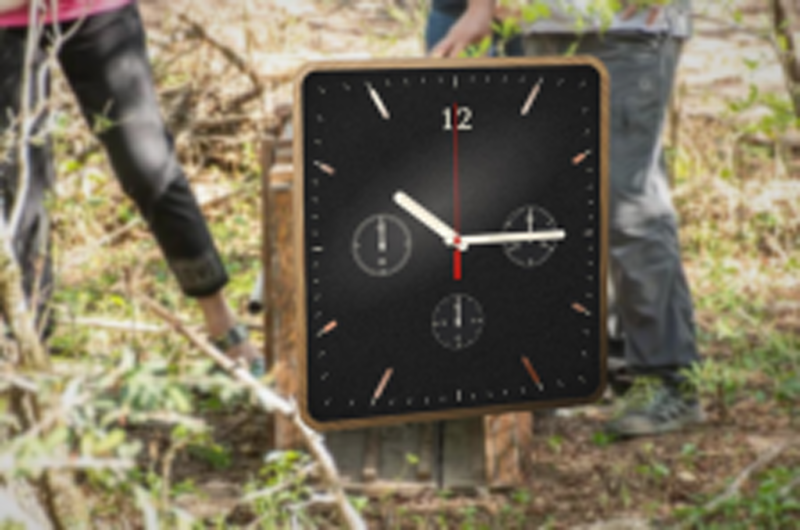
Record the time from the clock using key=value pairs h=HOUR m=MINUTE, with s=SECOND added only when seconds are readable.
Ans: h=10 m=15
